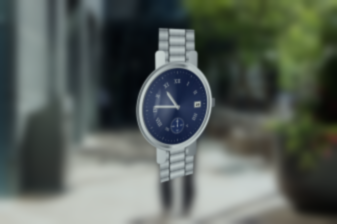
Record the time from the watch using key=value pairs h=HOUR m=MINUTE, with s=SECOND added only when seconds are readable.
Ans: h=10 m=46
